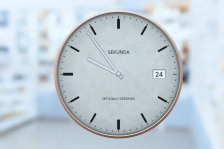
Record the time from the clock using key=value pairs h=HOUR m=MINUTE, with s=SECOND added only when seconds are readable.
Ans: h=9 m=54
